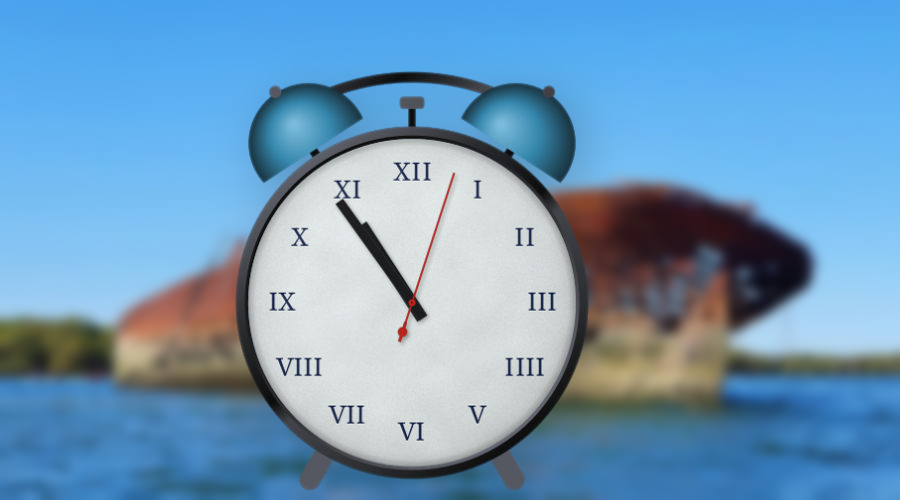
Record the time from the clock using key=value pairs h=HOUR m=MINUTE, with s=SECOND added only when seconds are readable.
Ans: h=10 m=54 s=3
